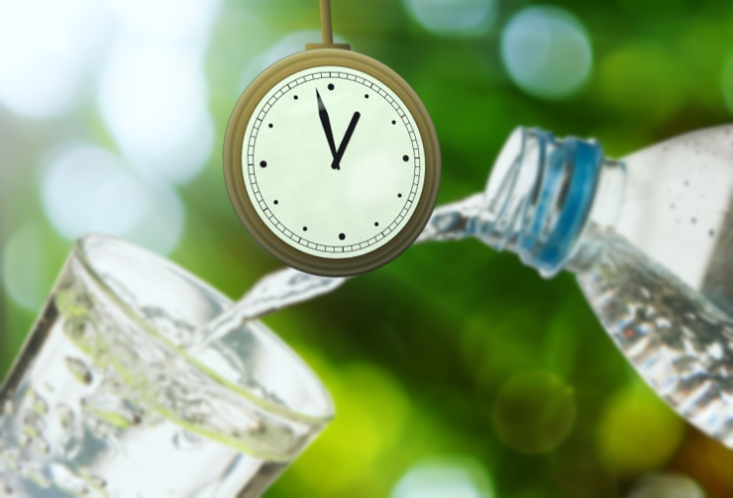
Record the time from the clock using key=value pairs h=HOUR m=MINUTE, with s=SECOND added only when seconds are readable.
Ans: h=12 m=58
